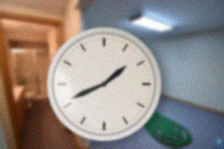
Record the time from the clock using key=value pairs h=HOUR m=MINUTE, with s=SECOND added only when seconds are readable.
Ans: h=1 m=41
